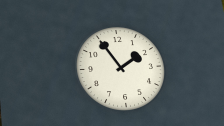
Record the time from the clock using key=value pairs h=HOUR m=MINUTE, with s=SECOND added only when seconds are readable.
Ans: h=1 m=55
